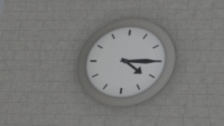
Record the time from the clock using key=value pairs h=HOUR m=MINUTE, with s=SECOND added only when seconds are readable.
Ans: h=4 m=15
